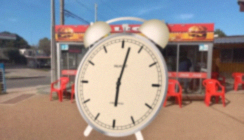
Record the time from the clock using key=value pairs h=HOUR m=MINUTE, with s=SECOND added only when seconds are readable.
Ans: h=6 m=2
